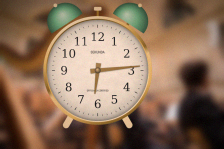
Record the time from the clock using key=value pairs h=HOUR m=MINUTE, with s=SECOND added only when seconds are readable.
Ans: h=6 m=14
